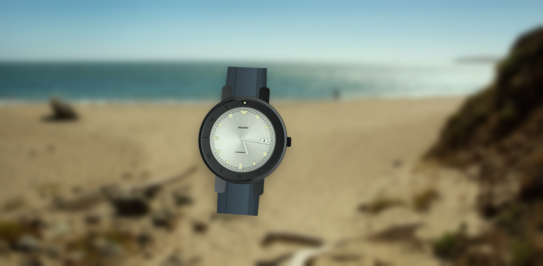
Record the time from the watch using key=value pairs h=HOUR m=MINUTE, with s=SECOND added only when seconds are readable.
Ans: h=5 m=16
